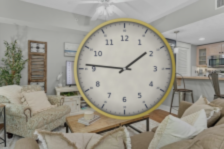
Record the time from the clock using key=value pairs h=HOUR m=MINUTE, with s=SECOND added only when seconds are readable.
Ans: h=1 m=46
